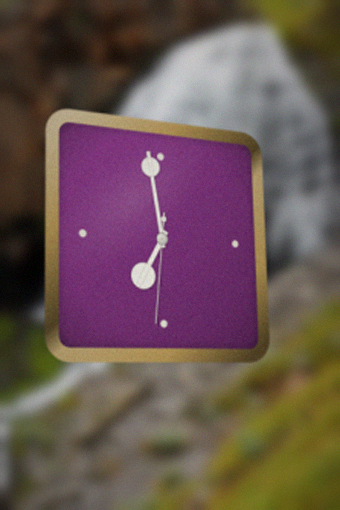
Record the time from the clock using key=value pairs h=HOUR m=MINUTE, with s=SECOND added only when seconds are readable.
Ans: h=6 m=58 s=31
